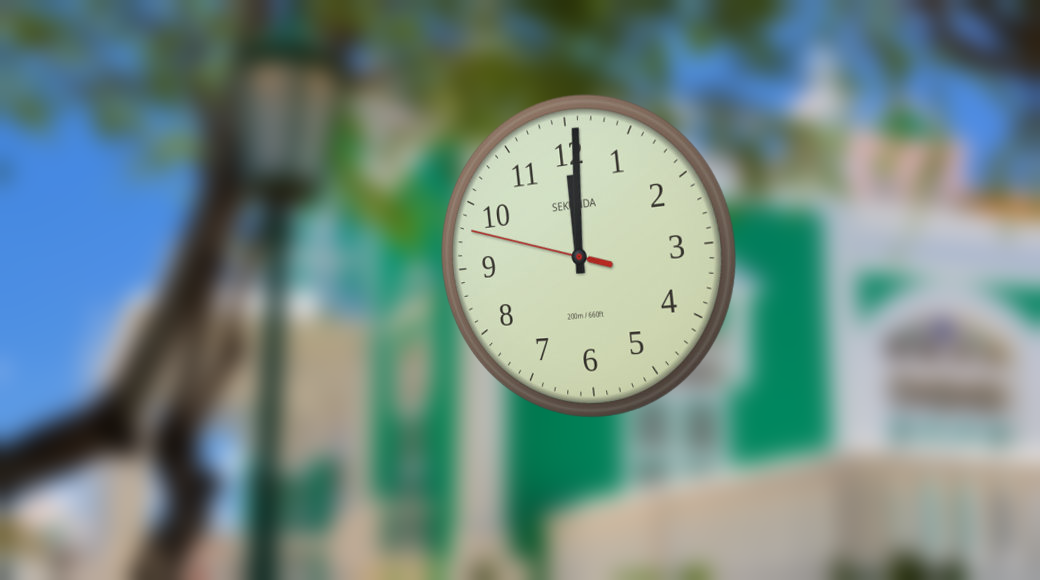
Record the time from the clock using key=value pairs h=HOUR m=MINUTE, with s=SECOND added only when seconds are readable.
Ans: h=12 m=0 s=48
